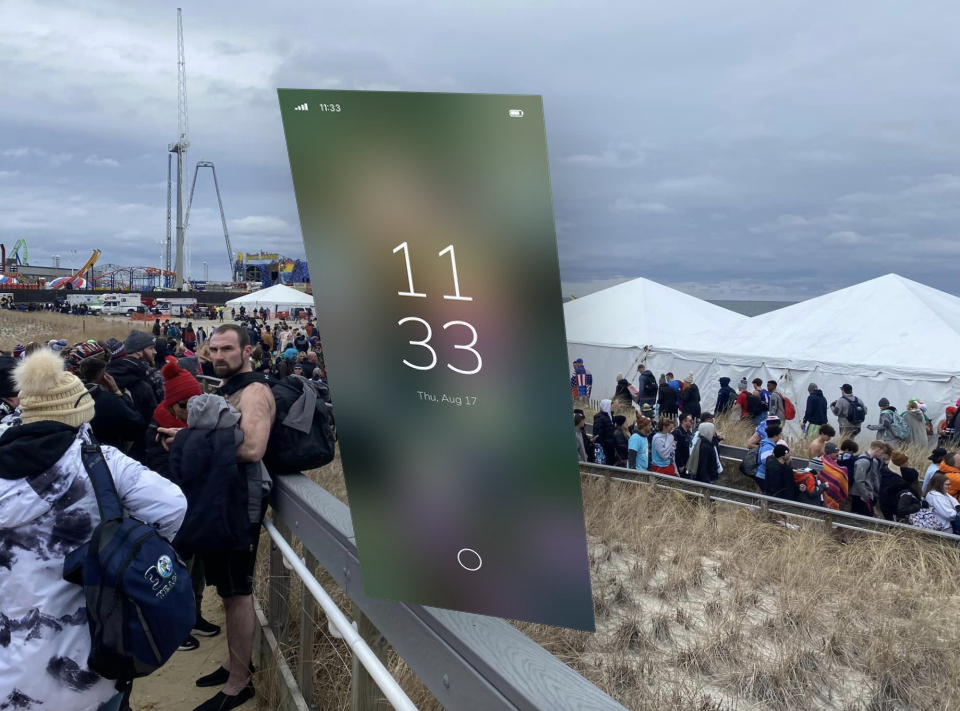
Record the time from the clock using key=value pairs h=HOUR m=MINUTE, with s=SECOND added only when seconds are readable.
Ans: h=11 m=33
